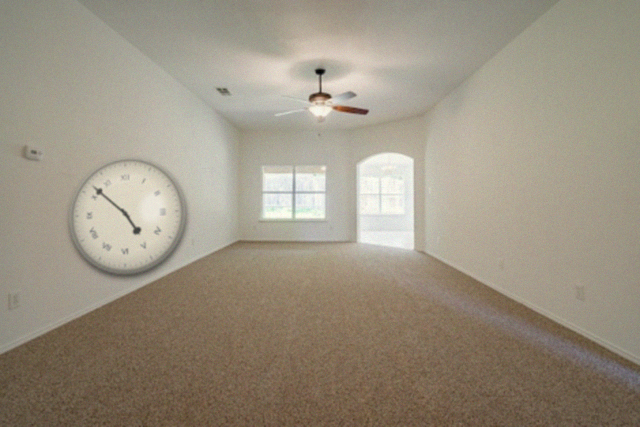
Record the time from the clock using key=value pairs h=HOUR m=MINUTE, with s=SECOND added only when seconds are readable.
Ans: h=4 m=52
